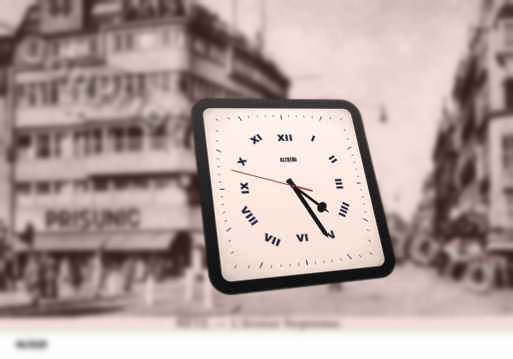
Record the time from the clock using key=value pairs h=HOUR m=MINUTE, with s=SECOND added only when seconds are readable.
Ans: h=4 m=25 s=48
